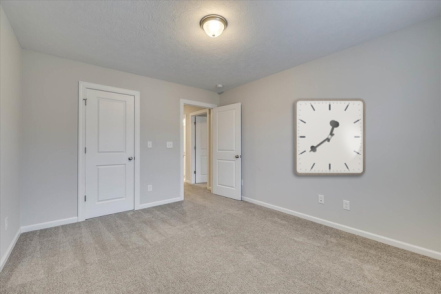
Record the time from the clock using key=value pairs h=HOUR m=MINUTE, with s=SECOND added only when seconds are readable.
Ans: h=12 m=39
